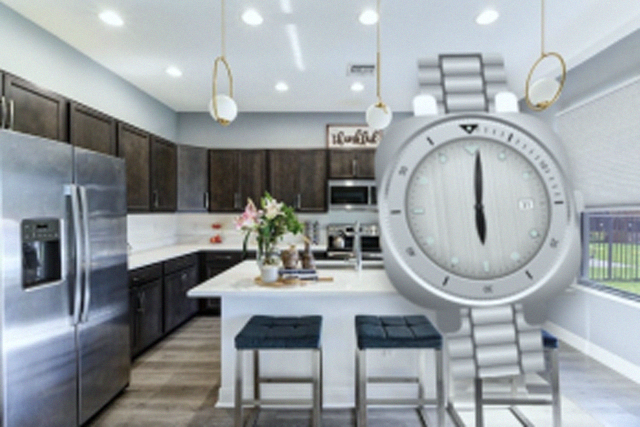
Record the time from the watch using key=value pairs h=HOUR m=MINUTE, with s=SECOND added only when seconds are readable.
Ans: h=6 m=1
